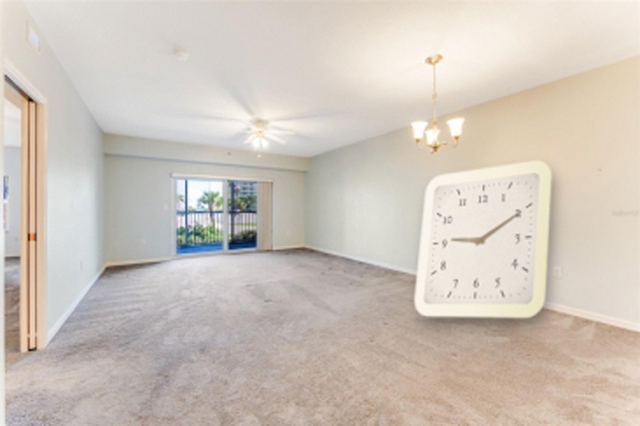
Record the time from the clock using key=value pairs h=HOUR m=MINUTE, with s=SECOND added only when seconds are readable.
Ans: h=9 m=10
